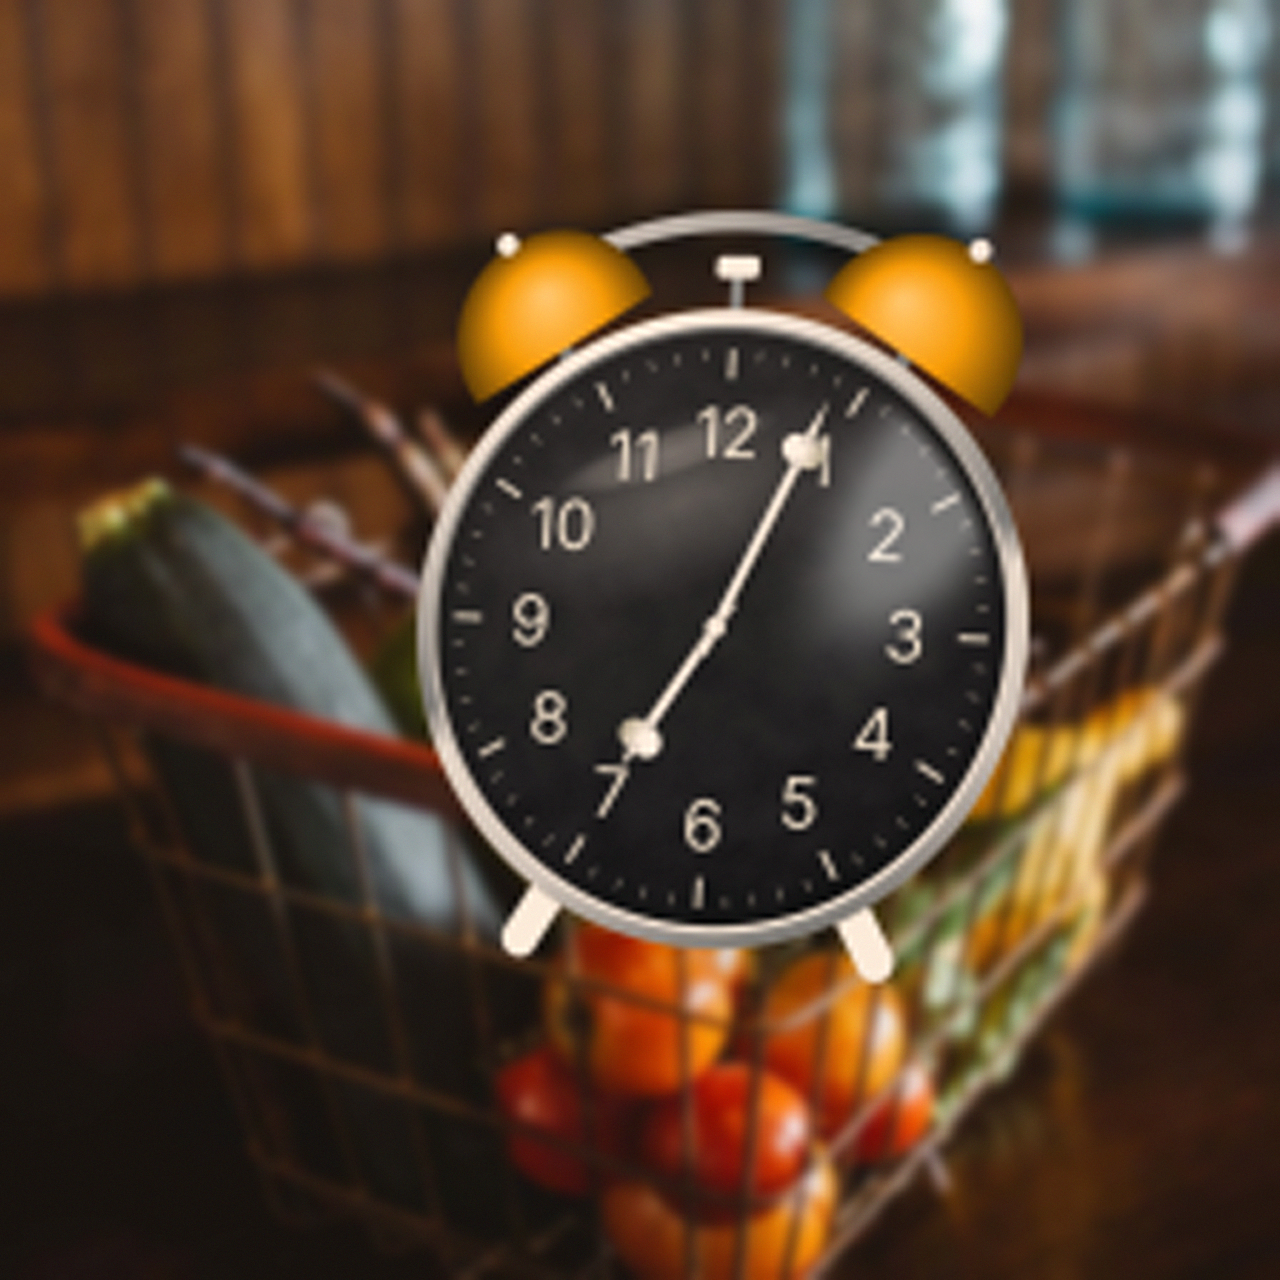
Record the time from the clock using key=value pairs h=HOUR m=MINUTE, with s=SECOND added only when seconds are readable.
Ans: h=7 m=4
